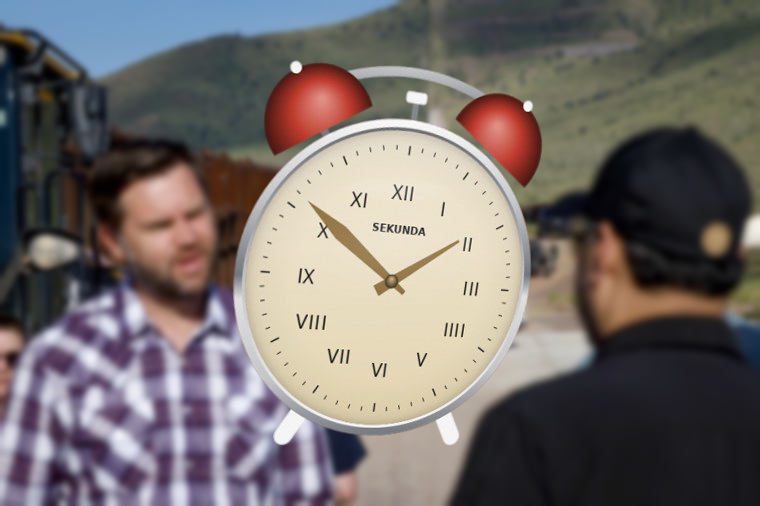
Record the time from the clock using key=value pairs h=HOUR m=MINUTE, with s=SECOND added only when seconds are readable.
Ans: h=1 m=51
